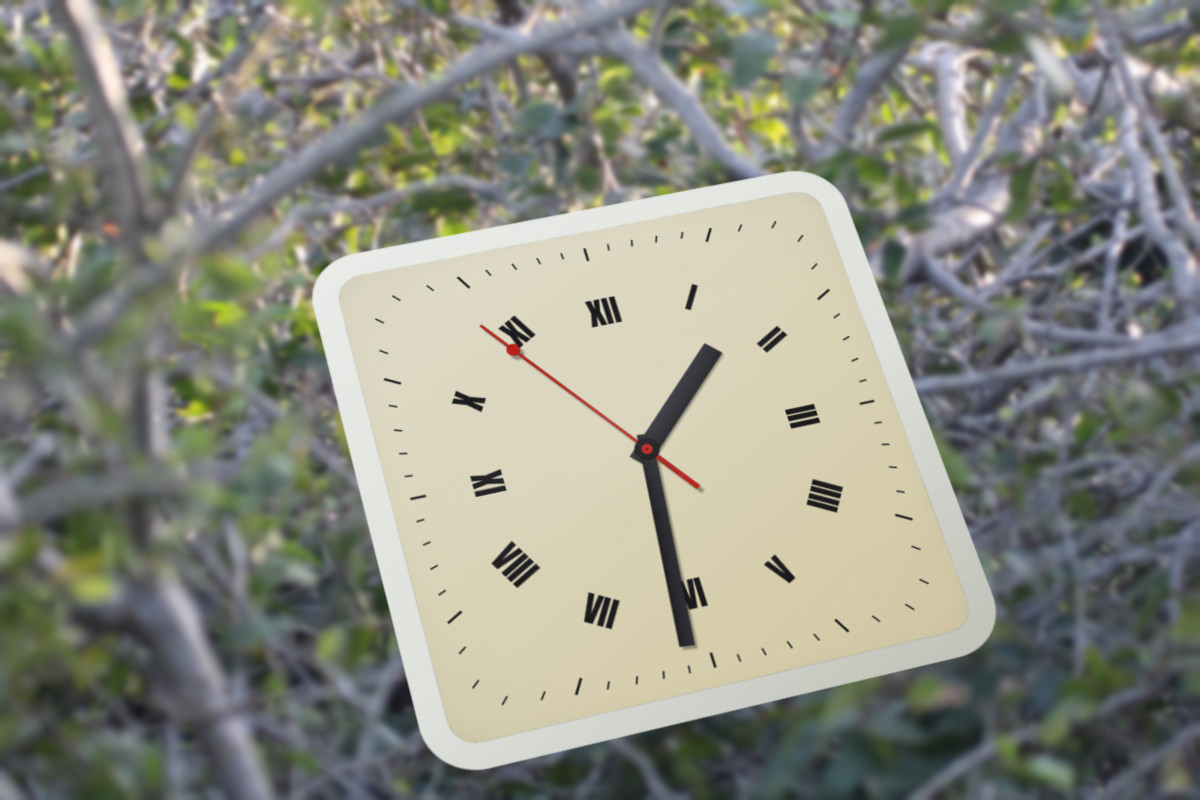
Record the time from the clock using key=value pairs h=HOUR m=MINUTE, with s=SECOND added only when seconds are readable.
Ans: h=1 m=30 s=54
